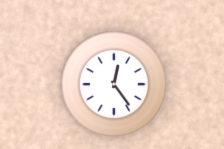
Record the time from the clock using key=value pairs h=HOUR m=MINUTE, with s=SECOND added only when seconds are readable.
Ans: h=12 m=24
